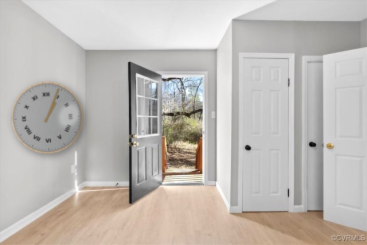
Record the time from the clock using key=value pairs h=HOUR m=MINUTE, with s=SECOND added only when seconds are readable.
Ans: h=1 m=4
